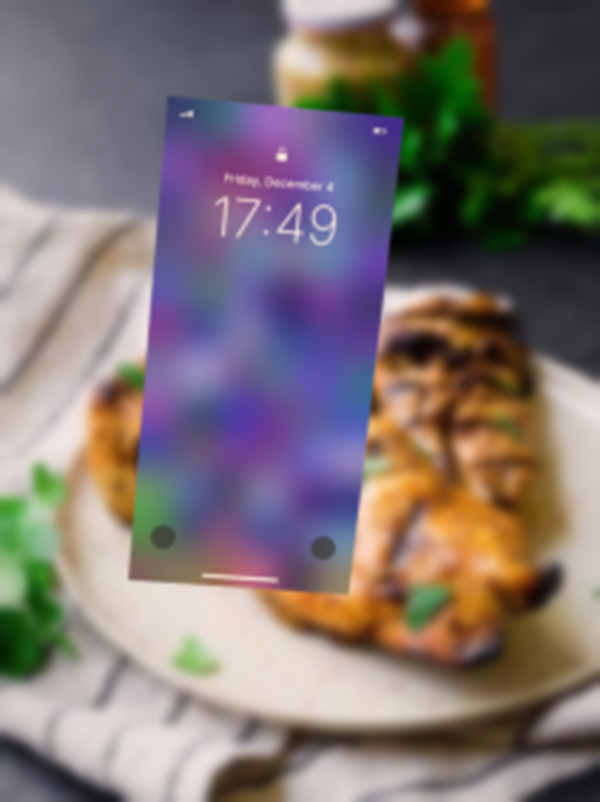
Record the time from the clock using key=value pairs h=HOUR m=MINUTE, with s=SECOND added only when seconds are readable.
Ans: h=17 m=49
